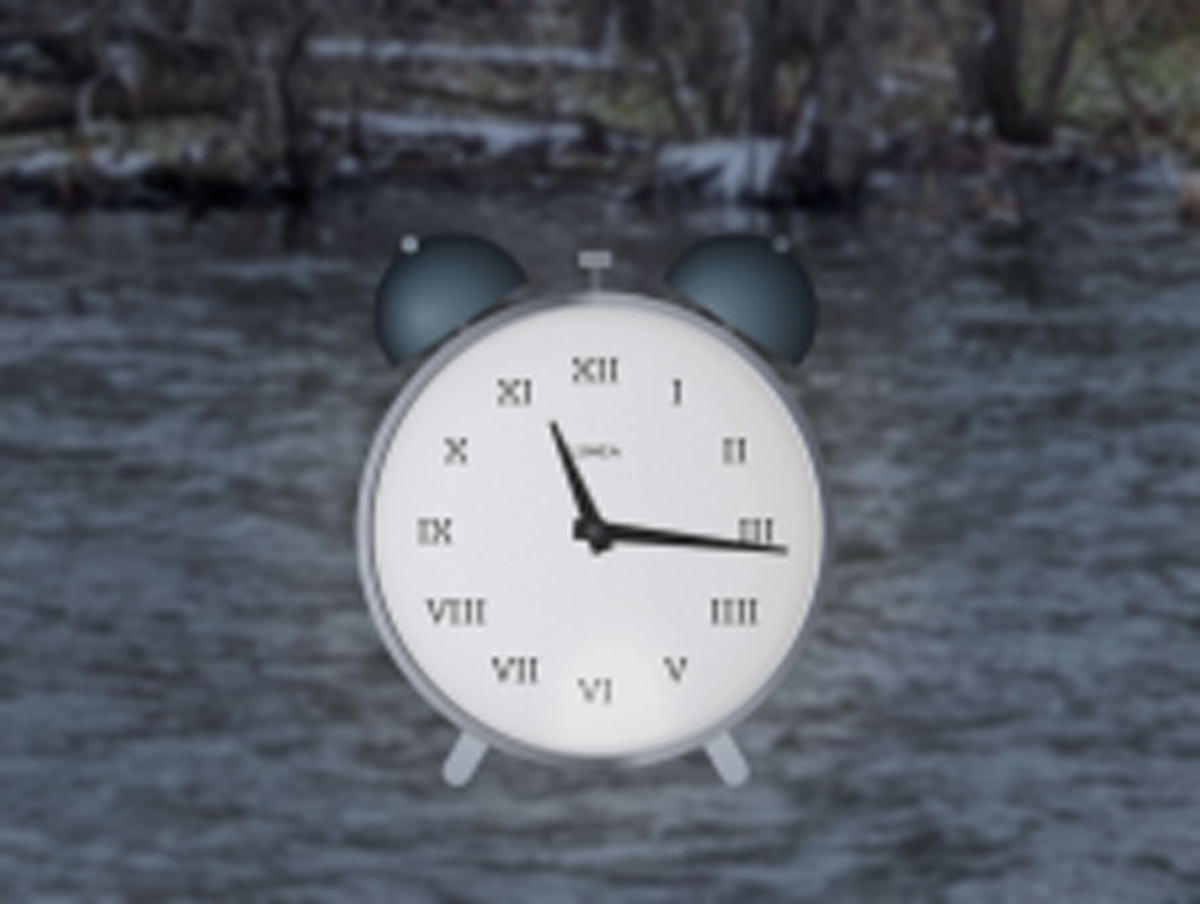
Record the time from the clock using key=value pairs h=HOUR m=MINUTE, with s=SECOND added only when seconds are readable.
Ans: h=11 m=16
